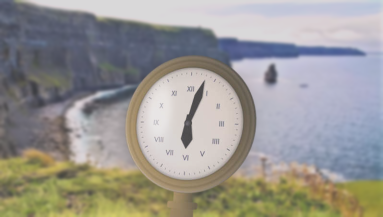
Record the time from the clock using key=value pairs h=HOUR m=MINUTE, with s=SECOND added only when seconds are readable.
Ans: h=6 m=3
